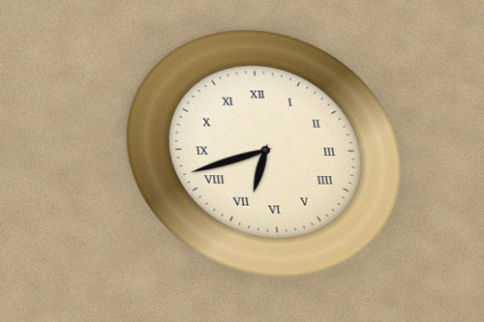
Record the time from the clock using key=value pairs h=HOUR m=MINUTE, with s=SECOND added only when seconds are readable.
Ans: h=6 m=42
